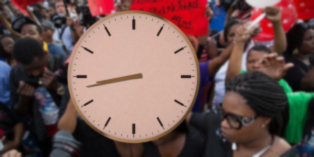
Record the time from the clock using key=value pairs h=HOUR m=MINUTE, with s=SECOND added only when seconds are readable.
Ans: h=8 m=43
